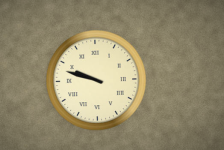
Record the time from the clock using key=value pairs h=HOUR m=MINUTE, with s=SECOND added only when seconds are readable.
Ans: h=9 m=48
